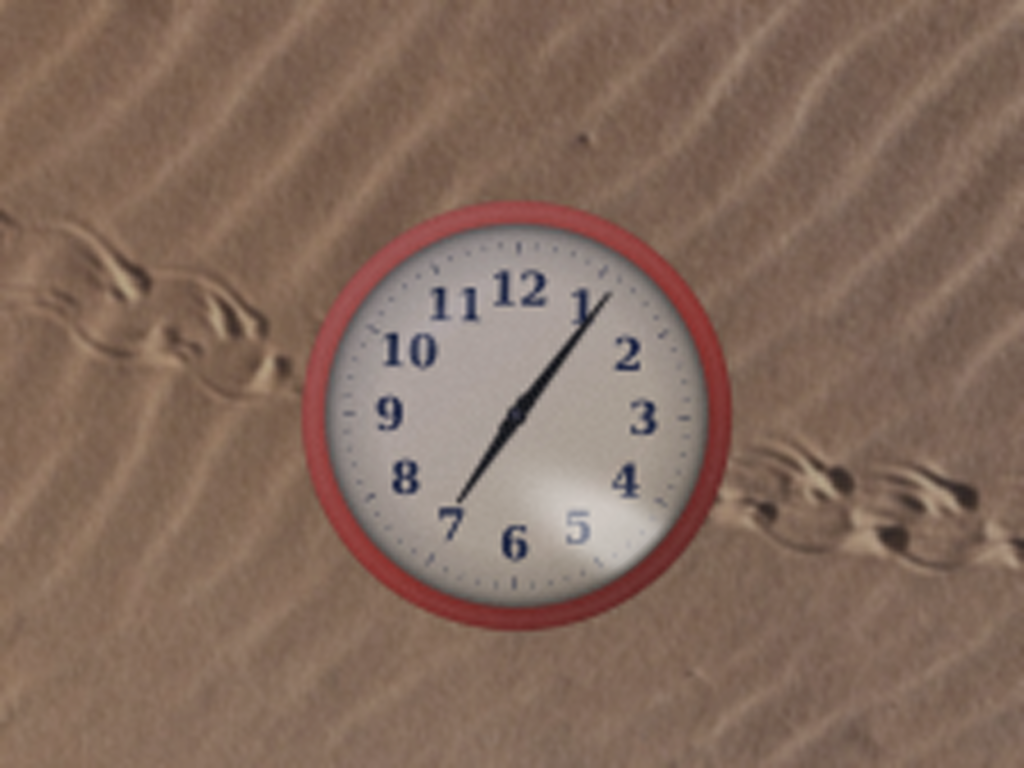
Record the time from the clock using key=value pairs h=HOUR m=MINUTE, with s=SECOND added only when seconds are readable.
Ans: h=7 m=6
